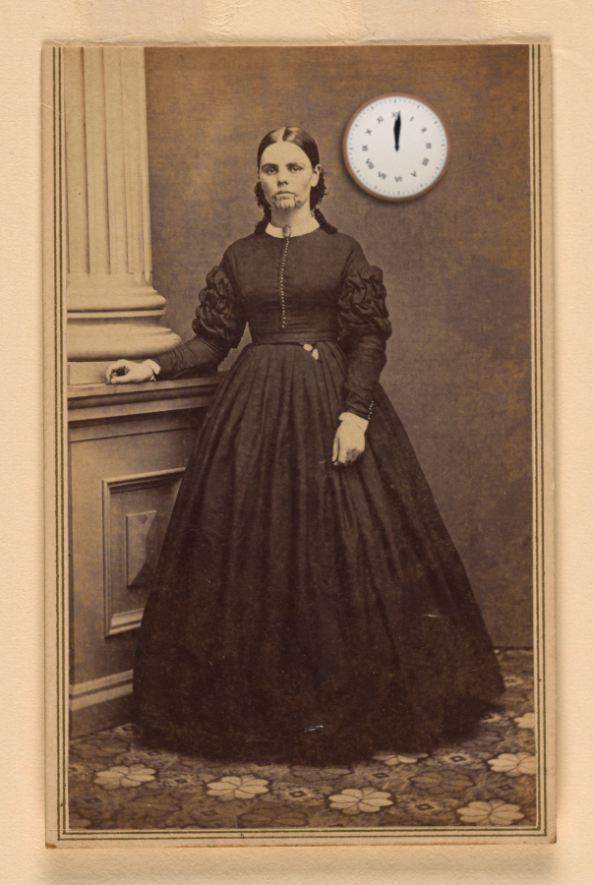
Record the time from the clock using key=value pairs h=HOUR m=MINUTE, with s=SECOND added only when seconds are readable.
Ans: h=12 m=1
